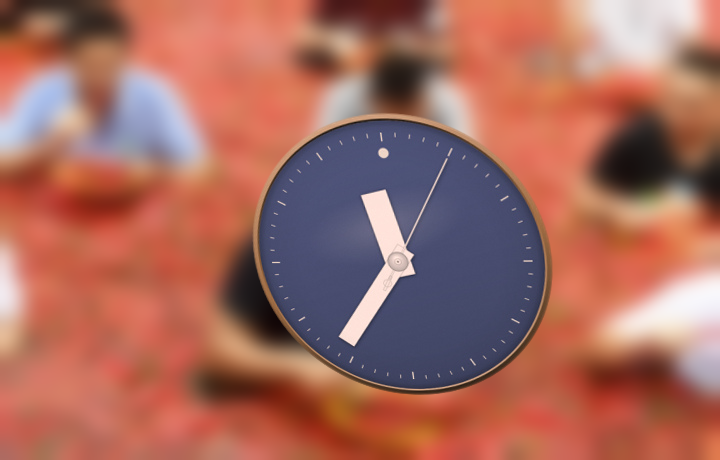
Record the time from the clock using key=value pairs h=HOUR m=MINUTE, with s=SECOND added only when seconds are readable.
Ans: h=11 m=36 s=5
